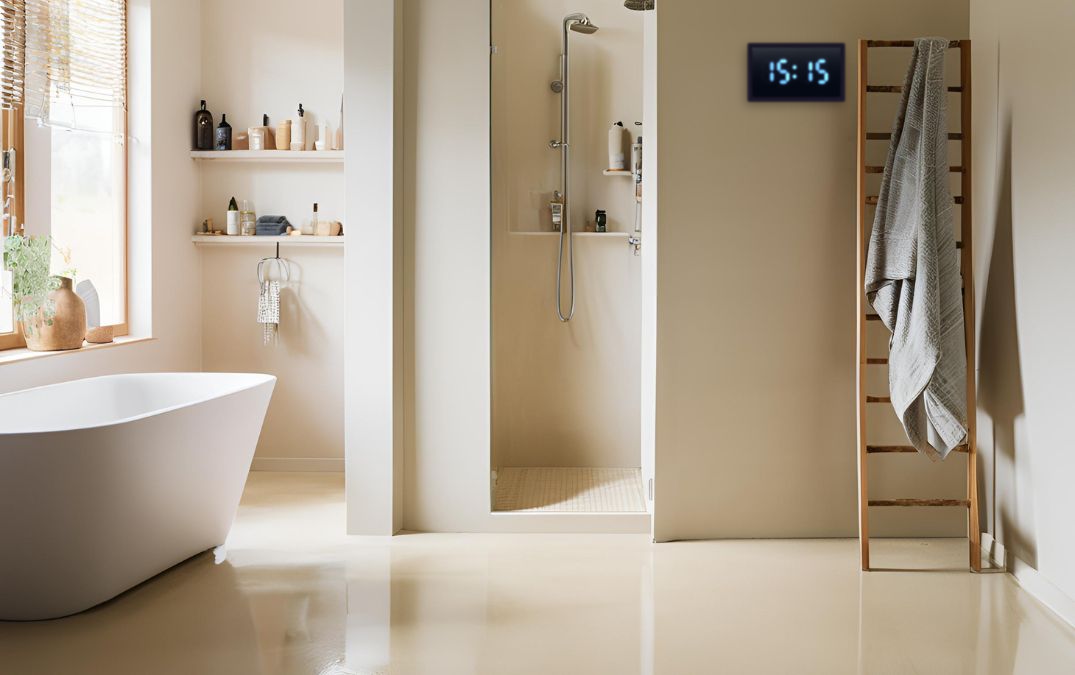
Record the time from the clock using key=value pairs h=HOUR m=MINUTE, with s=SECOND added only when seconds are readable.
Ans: h=15 m=15
